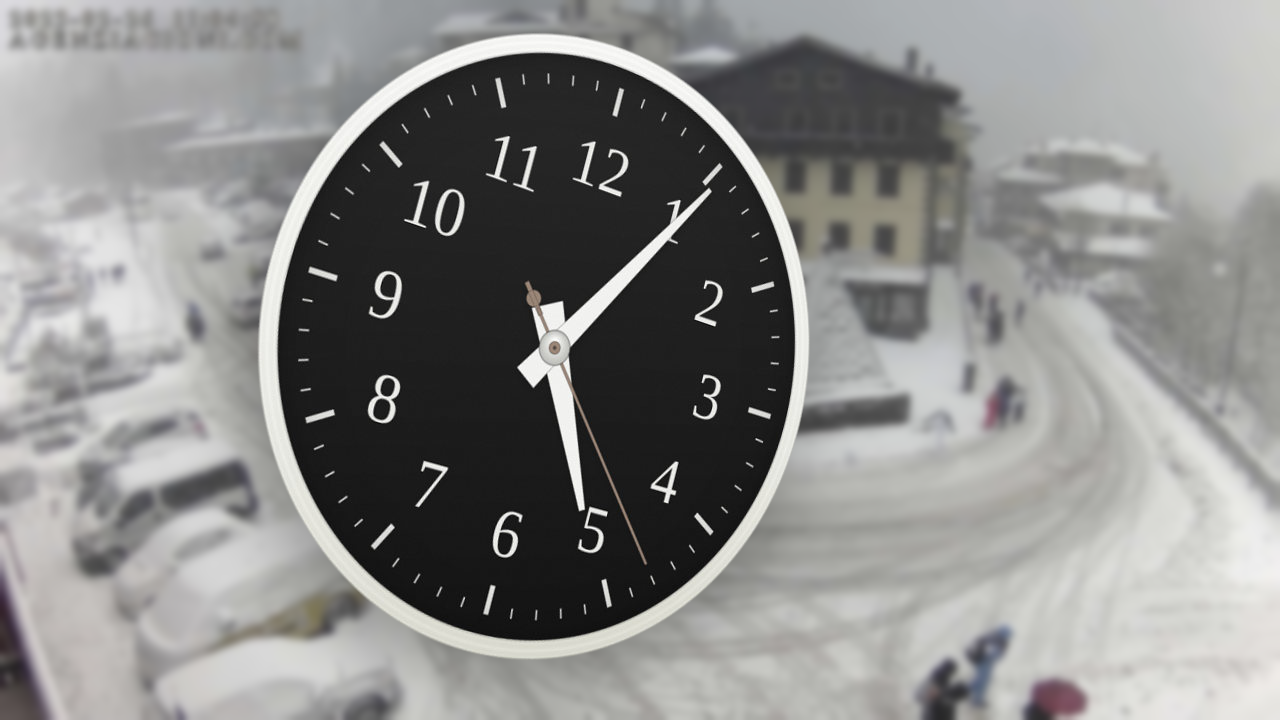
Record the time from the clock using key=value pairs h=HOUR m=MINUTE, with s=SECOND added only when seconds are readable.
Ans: h=5 m=5 s=23
